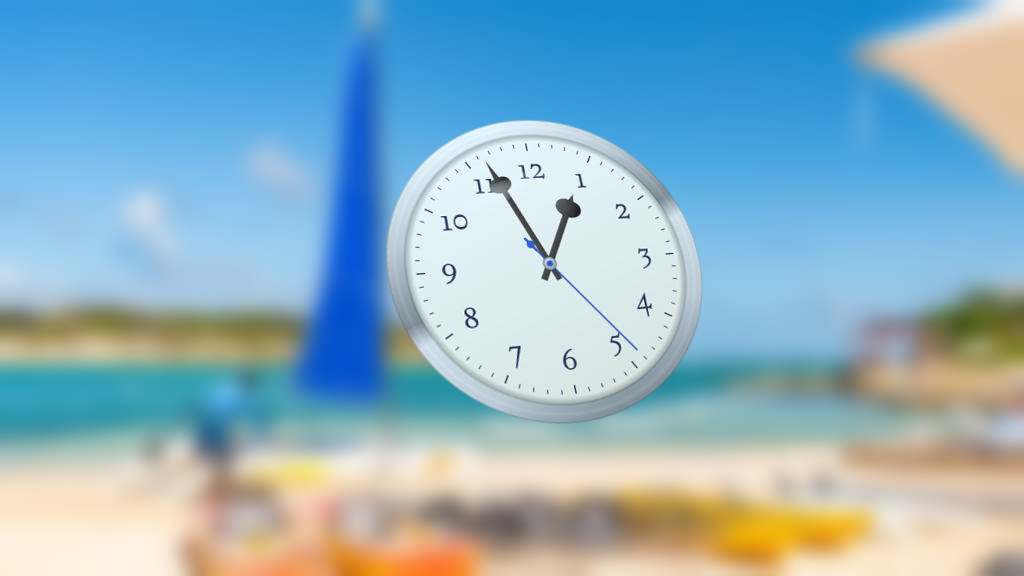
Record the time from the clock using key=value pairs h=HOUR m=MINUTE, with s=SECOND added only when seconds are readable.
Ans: h=12 m=56 s=24
